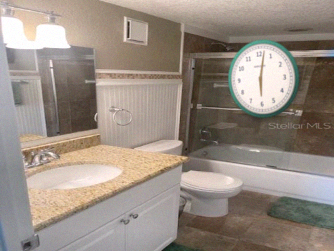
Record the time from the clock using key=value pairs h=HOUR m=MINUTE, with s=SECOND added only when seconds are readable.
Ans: h=6 m=2
